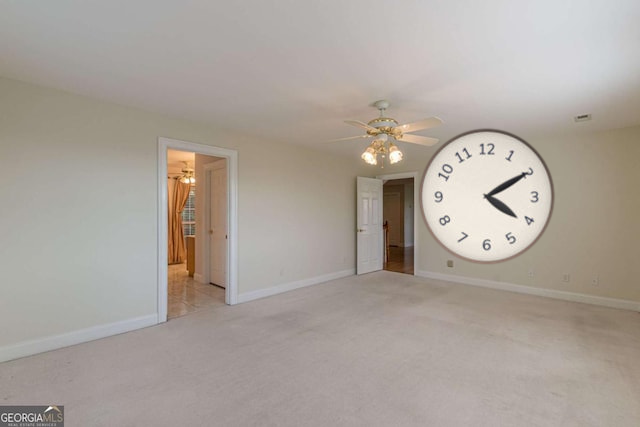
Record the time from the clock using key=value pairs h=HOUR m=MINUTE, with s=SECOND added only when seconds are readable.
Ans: h=4 m=10
